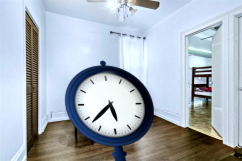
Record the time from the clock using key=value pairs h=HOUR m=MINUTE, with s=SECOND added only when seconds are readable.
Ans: h=5 m=38
